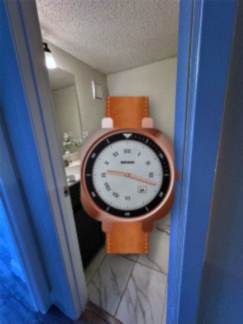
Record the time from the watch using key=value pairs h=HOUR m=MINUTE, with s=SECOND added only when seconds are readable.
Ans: h=9 m=18
